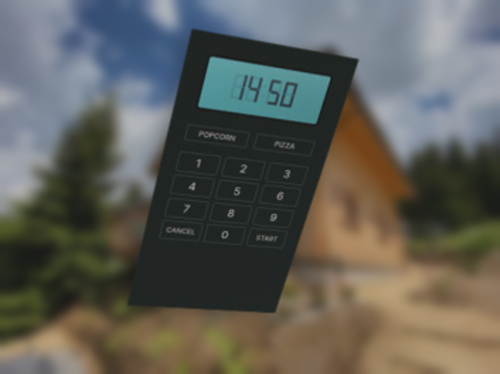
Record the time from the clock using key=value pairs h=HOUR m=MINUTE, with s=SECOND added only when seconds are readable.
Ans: h=14 m=50
